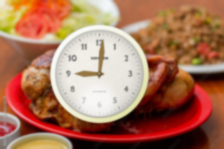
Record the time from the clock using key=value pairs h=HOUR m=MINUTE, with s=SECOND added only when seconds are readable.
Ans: h=9 m=1
